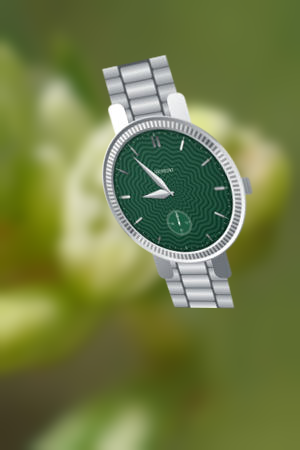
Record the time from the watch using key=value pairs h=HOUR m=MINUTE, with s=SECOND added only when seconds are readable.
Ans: h=8 m=54
